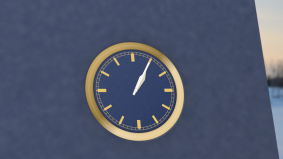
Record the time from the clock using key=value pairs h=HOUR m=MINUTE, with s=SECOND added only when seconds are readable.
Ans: h=1 m=5
